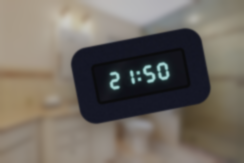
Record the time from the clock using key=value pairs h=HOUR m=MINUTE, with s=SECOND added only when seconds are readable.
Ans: h=21 m=50
